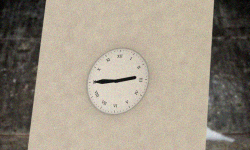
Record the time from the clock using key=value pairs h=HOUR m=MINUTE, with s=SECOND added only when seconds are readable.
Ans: h=2 m=45
